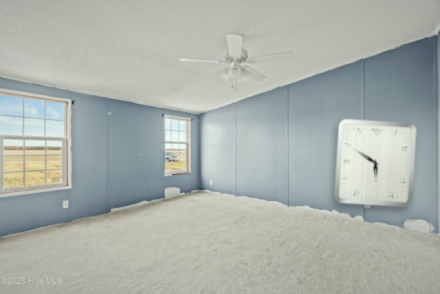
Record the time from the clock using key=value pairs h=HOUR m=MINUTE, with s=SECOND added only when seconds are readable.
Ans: h=5 m=50
